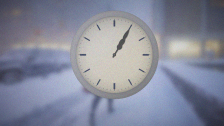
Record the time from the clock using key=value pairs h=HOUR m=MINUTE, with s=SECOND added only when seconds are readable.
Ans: h=1 m=5
